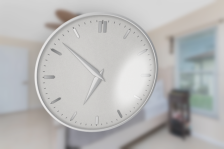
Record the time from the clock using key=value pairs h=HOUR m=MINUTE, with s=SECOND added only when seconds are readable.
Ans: h=6 m=52
